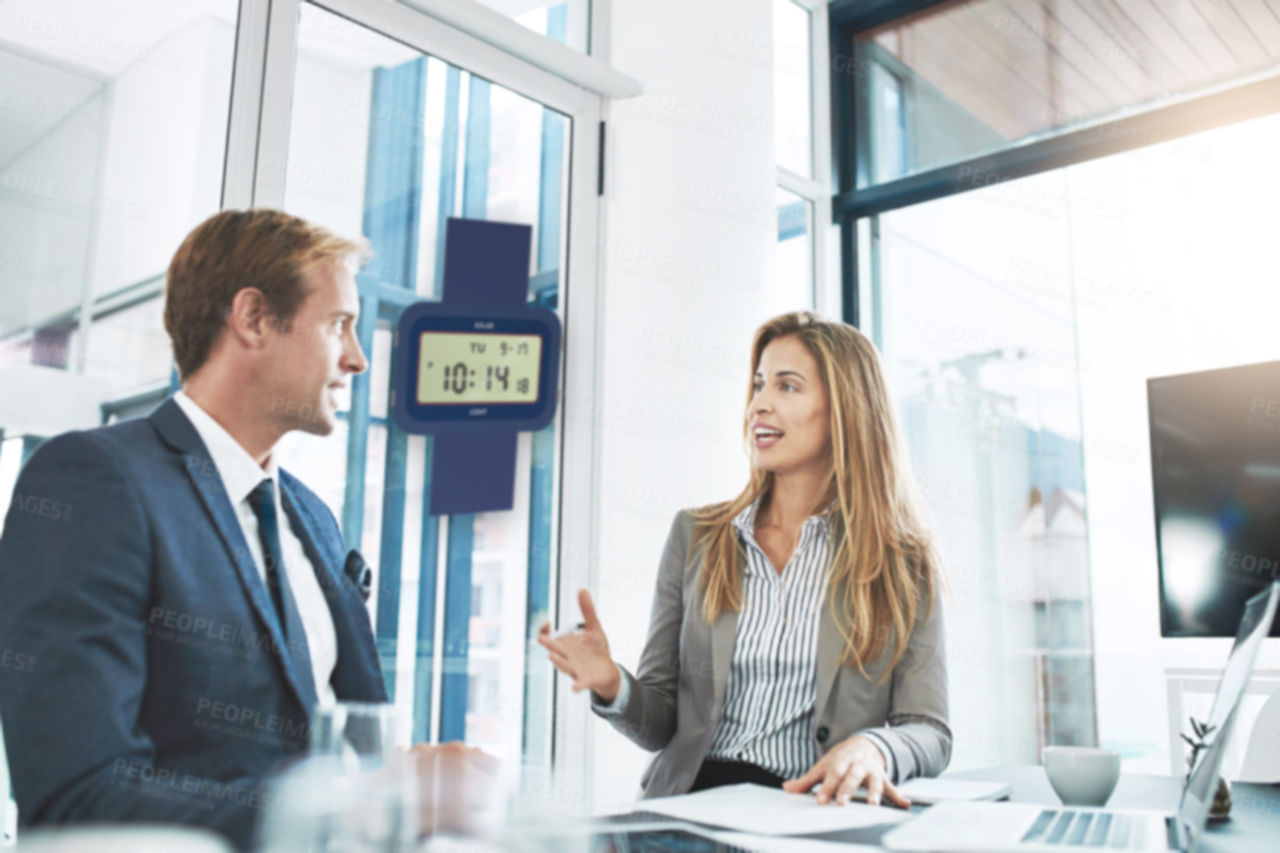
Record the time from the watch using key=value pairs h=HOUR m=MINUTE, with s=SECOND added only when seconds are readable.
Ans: h=10 m=14
